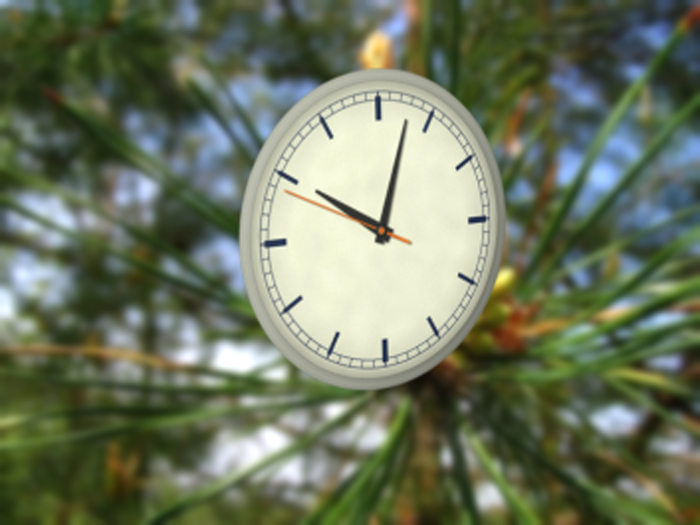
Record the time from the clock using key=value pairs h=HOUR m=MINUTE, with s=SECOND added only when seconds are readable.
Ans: h=10 m=2 s=49
